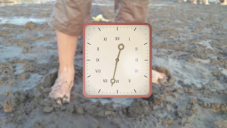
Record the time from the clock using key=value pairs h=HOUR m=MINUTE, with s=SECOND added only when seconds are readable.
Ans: h=12 m=32
